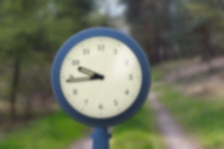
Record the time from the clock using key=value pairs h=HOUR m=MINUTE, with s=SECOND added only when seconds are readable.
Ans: h=9 m=44
